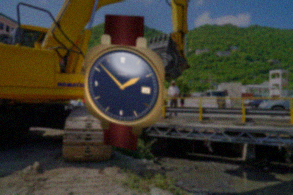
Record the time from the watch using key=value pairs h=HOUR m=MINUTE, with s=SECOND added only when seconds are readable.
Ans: h=1 m=52
